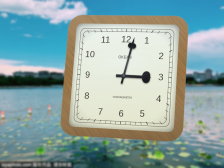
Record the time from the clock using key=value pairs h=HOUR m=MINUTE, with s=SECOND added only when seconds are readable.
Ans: h=3 m=2
